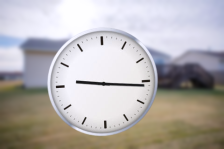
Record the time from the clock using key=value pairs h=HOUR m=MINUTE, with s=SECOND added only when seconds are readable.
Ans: h=9 m=16
